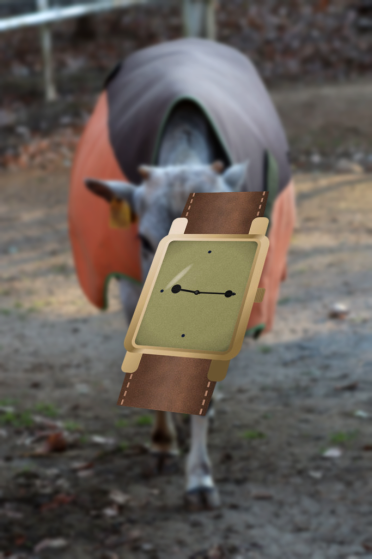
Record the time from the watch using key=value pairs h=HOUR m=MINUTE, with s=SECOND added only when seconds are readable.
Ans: h=9 m=15
